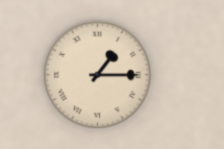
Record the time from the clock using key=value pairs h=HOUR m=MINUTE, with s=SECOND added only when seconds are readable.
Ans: h=1 m=15
